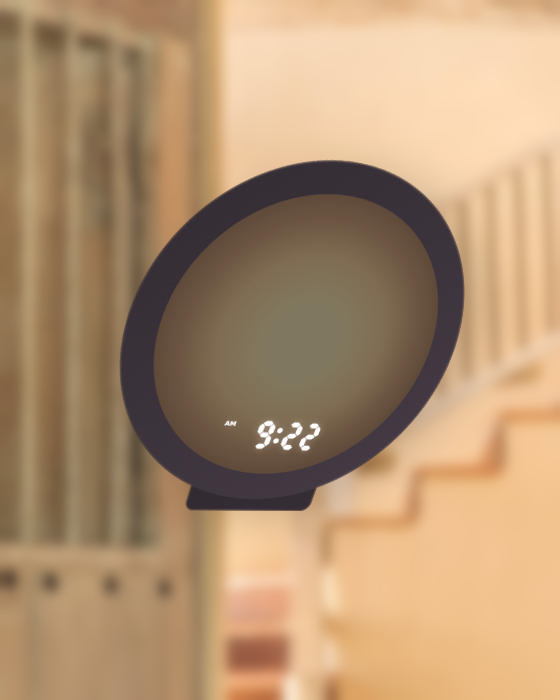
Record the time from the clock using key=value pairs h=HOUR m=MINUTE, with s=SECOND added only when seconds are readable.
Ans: h=9 m=22
